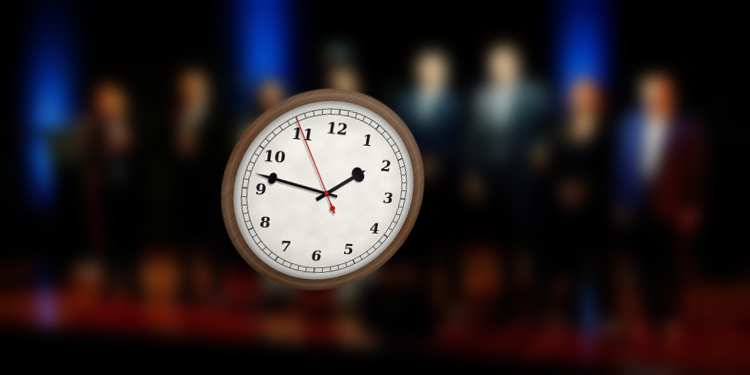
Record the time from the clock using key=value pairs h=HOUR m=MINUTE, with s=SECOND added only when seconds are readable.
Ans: h=1 m=46 s=55
